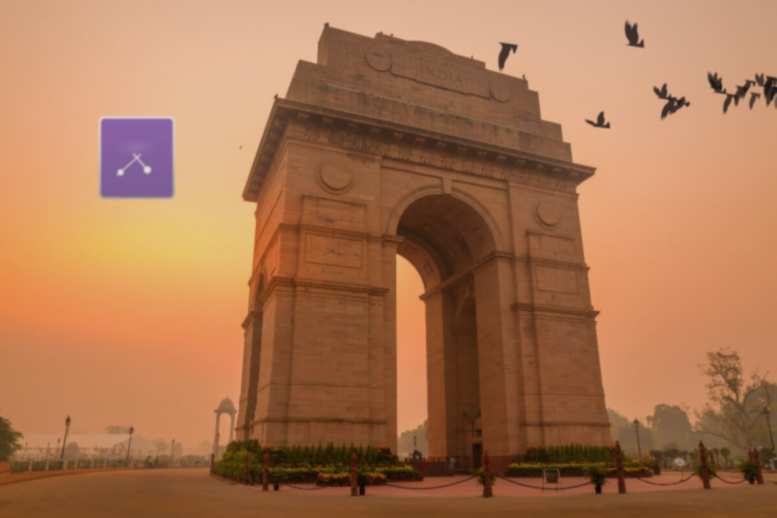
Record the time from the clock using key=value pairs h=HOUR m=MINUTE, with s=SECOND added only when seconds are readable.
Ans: h=4 m=38
